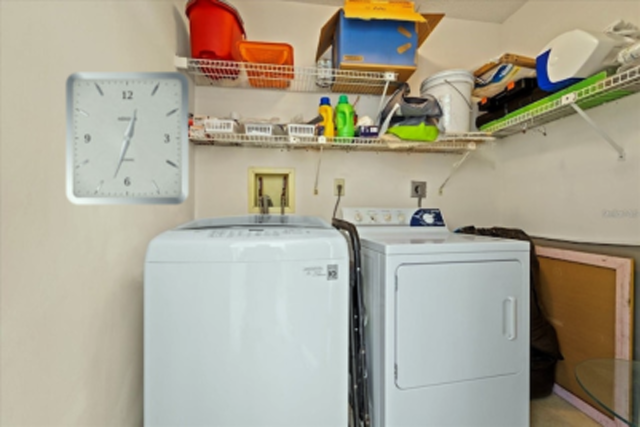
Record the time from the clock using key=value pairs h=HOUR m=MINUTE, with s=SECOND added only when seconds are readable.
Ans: h=12 m=33
